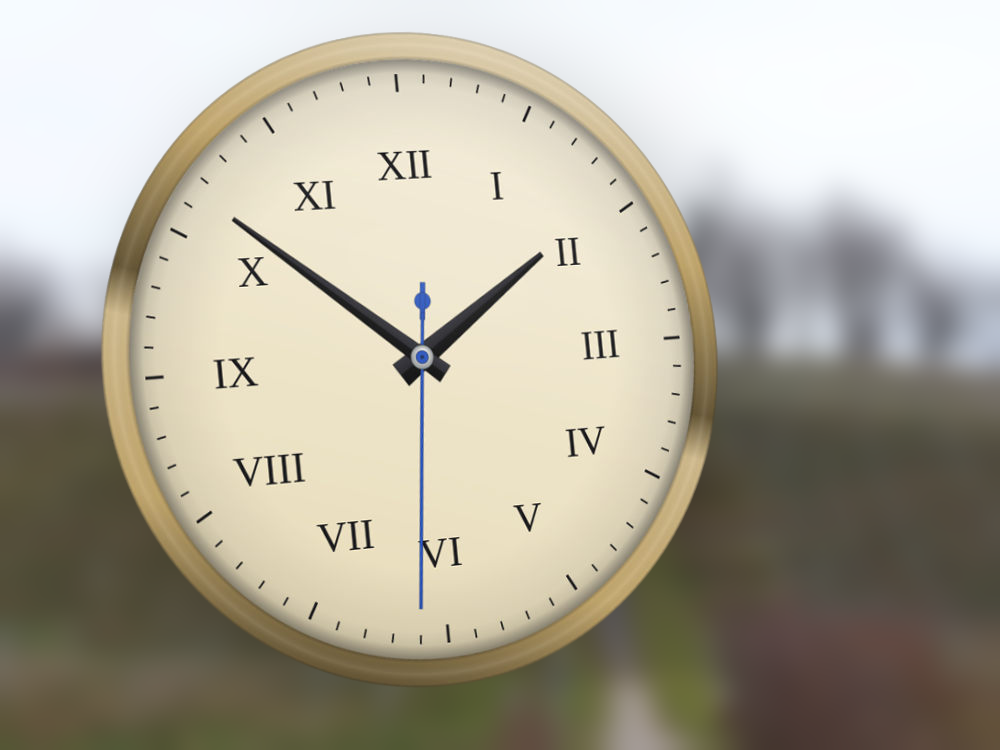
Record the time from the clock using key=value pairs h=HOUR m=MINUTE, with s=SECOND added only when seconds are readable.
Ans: h=1 m=51 s=31
